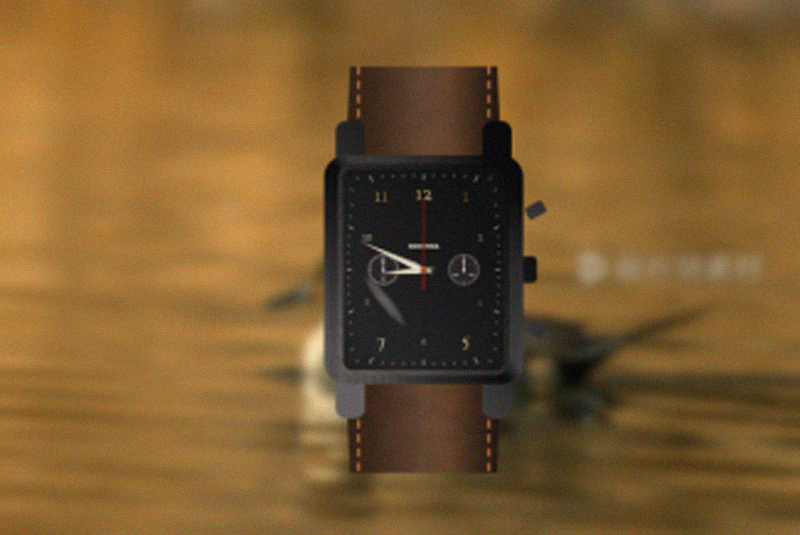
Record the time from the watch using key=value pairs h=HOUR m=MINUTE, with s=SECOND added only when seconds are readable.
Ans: h=8 m=49
